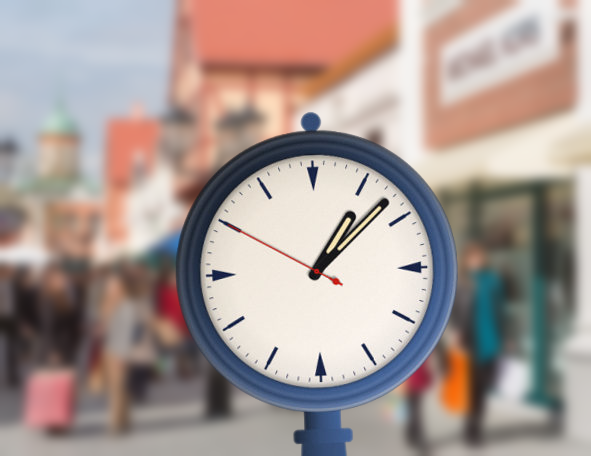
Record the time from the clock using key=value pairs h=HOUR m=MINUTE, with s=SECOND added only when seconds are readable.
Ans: h=1 m=7 s=50
